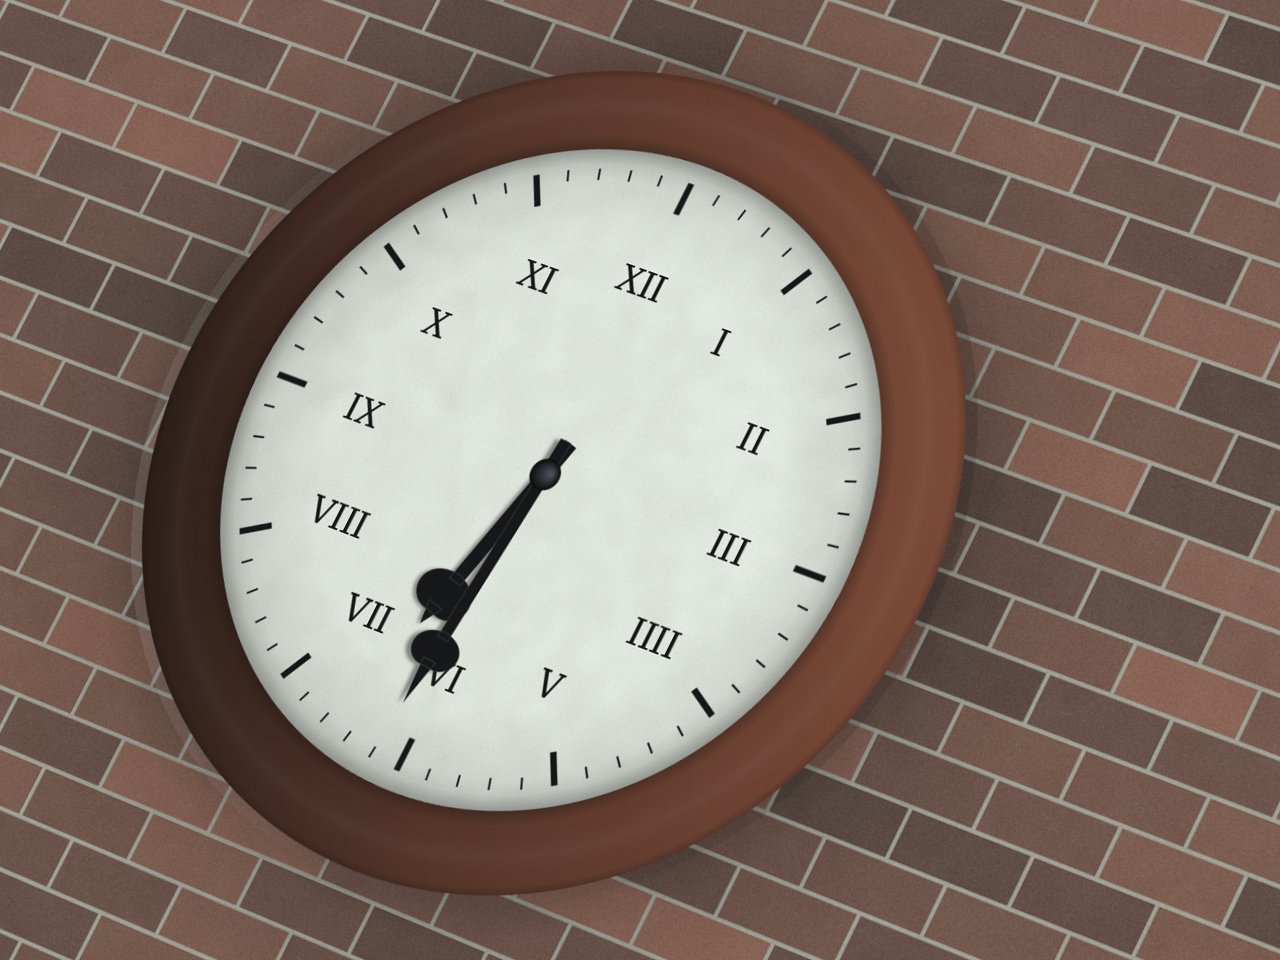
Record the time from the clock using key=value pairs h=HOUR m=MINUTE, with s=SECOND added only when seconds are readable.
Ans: h=6 m=31
